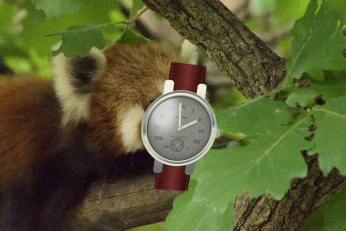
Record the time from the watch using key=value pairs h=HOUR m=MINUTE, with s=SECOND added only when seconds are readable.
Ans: h=1 m=59
